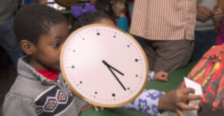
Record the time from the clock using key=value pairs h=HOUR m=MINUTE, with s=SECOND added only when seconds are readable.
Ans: h=4 m=26
